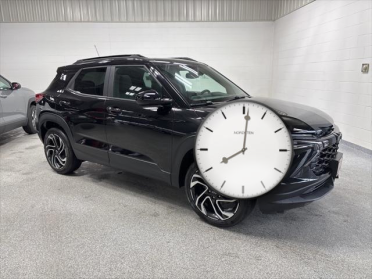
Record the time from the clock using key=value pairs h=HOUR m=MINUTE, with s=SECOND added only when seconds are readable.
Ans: h=8 m=1
